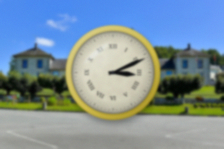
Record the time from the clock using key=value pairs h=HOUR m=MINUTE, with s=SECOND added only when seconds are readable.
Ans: h=3 m=11
